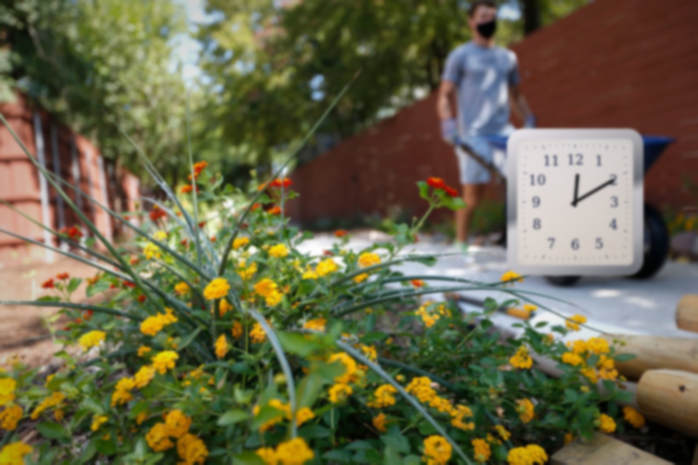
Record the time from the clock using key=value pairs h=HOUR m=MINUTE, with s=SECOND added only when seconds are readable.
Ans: h=12 m=10
